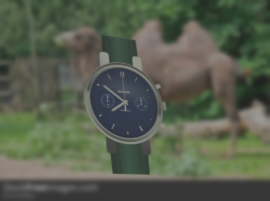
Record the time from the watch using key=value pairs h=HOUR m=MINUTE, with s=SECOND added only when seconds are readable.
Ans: h=7 m=51
